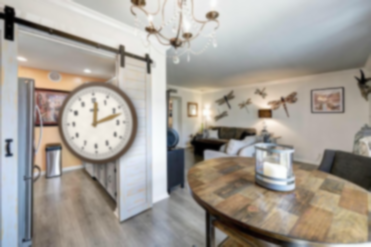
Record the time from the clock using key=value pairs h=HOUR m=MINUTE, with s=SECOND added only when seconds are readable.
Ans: h=12 m=12
